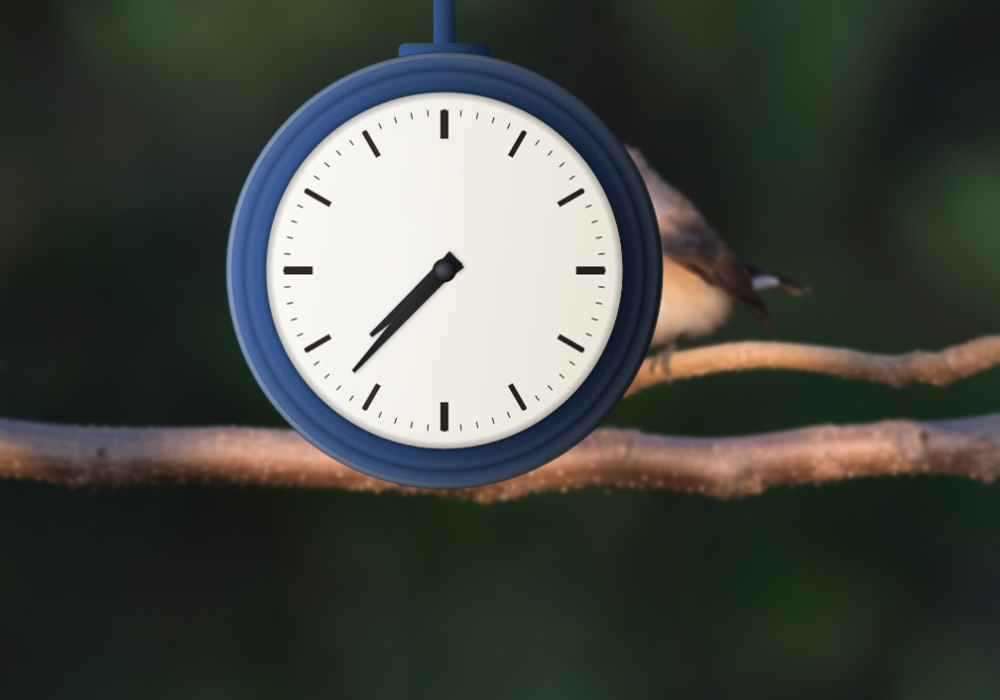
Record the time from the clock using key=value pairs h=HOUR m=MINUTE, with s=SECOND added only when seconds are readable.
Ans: h=7 m=37
